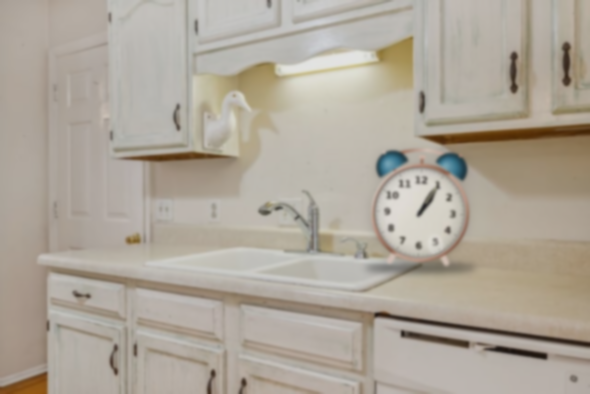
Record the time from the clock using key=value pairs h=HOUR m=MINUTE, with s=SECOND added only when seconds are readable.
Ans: h=1 m=5
